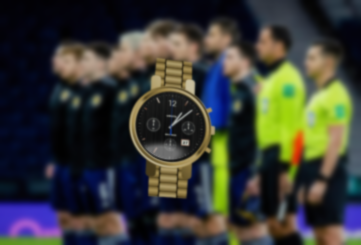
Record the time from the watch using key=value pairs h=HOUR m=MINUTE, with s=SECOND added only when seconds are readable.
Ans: h=1 m=8
